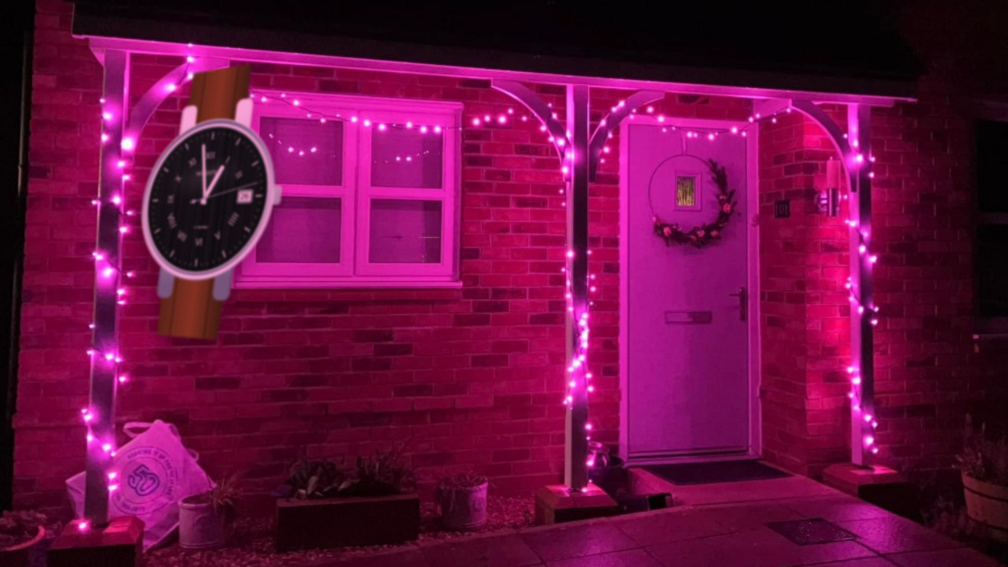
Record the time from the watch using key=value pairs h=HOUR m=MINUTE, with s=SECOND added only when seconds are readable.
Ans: h=12 m=58 s=13
